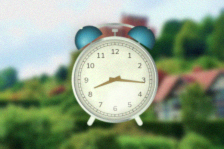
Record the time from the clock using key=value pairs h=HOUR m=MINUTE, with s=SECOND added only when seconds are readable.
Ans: h=8 m=16
